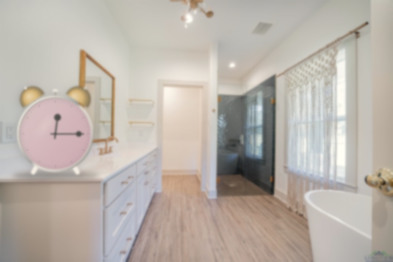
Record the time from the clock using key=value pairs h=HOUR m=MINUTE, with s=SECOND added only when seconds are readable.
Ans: h=12 m=15
